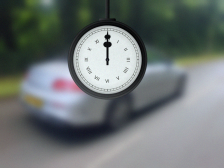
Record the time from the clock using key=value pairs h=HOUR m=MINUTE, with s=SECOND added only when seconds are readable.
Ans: h=12 m=0
